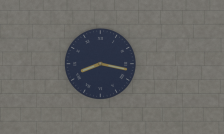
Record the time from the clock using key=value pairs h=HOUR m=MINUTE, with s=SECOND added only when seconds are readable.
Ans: h=8 m=17
